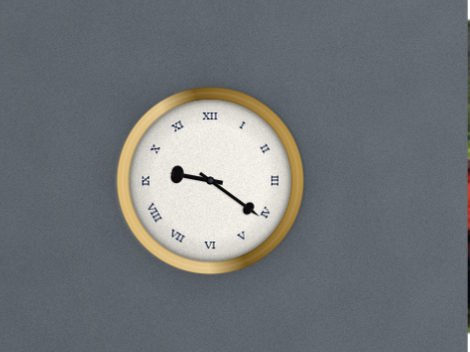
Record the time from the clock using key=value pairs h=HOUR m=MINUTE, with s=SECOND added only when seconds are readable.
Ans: h=9 m=21
